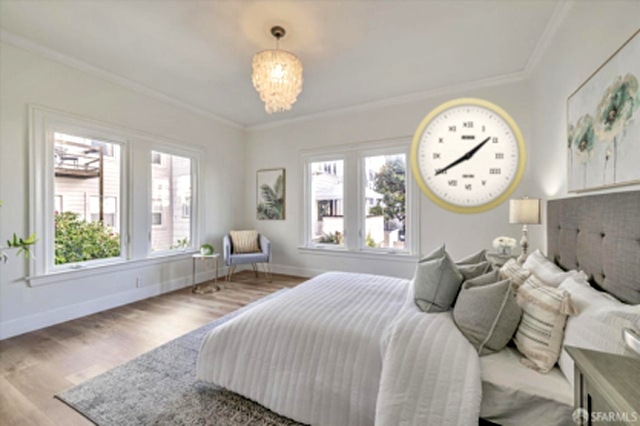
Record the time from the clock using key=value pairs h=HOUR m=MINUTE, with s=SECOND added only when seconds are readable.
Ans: h=1 m=40
